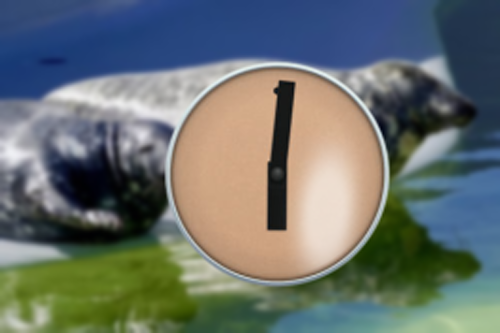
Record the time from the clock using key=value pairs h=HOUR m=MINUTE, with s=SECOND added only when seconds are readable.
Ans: h=6 m=1
